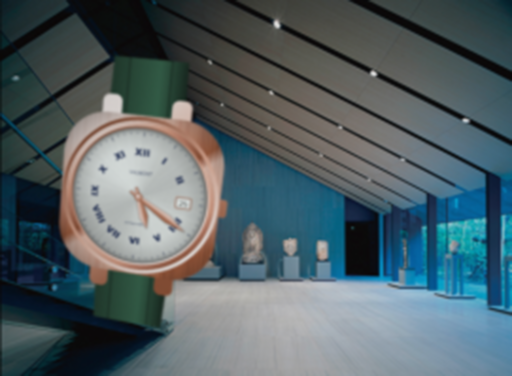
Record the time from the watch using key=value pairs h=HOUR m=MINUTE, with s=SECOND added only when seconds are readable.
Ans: h=5 m=20
